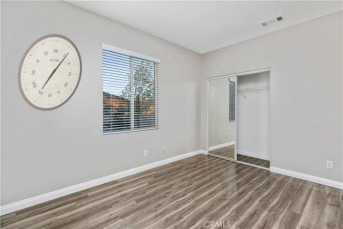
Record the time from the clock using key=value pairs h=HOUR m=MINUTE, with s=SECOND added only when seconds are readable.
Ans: h=7 m=6
